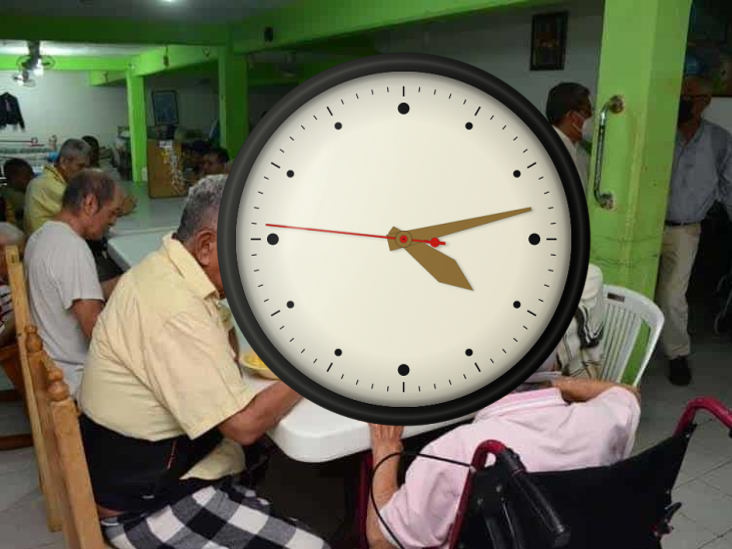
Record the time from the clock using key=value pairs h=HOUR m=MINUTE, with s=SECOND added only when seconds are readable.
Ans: h=4 m=12 s=46
